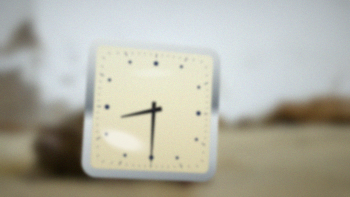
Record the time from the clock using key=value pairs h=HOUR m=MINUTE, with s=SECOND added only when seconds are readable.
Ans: h=8 m=30
